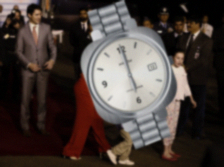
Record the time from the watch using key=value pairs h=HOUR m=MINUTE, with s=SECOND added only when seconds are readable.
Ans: h=6 m=0
